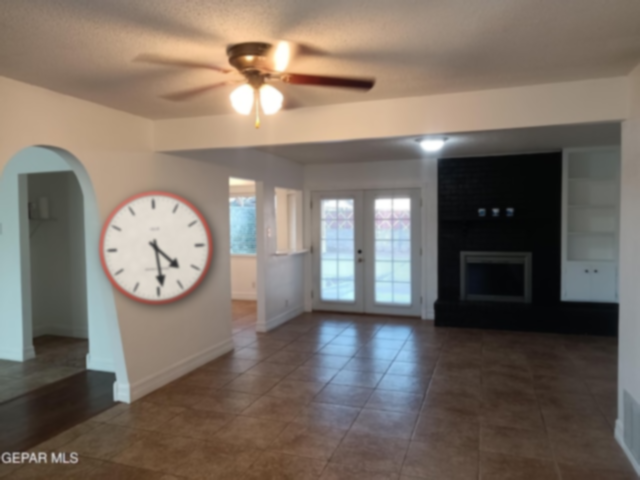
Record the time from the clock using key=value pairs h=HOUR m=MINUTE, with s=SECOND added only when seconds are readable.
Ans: h=4 m=29
